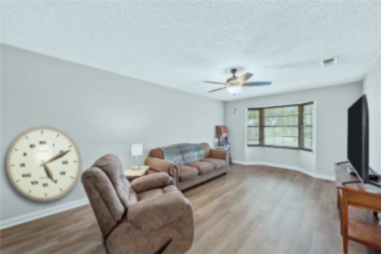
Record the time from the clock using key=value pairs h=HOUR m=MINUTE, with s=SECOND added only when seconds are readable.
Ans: h=5 m=11
